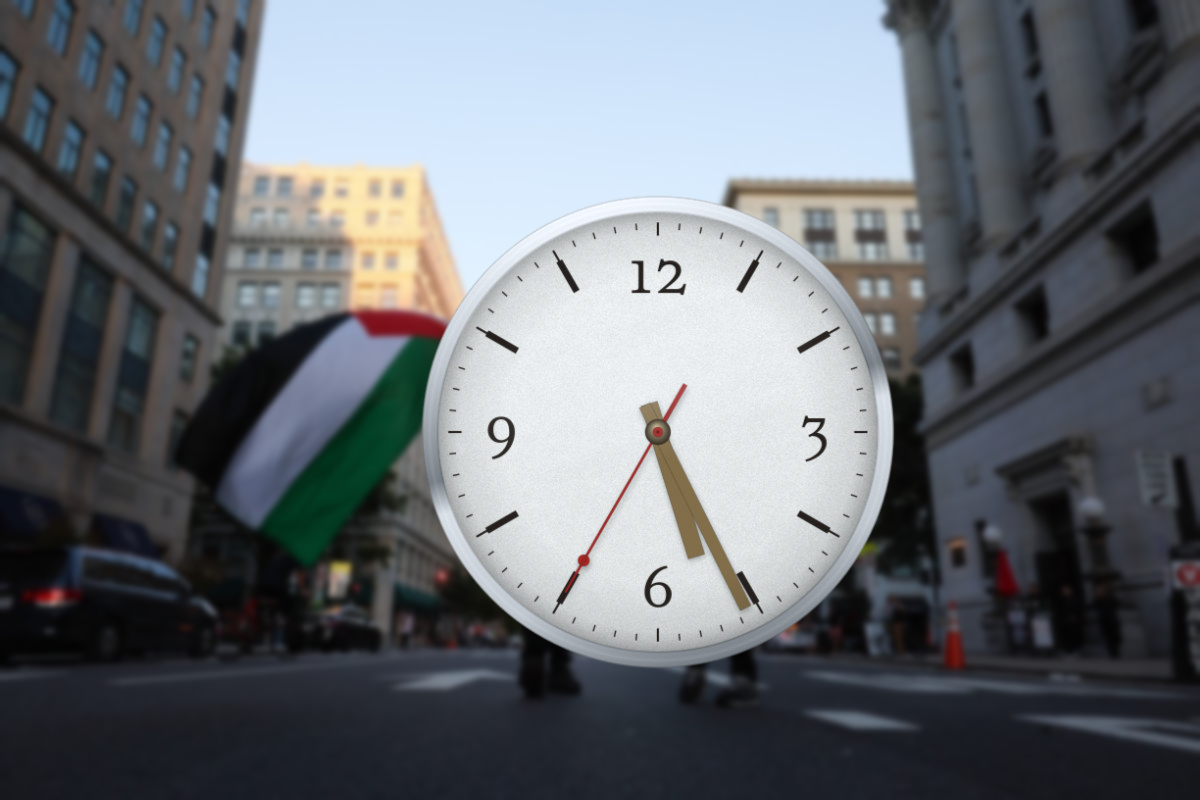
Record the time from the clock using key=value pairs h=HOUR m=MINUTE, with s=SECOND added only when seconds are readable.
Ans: h=5 m=25 s=35
